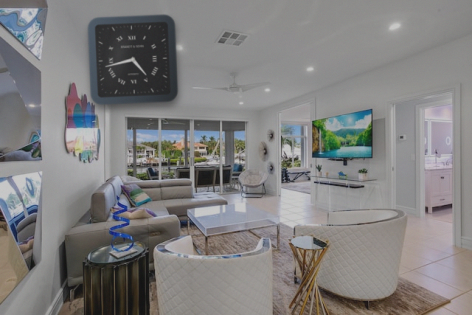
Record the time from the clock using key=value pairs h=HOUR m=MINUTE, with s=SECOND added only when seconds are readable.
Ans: h=4 m=43
